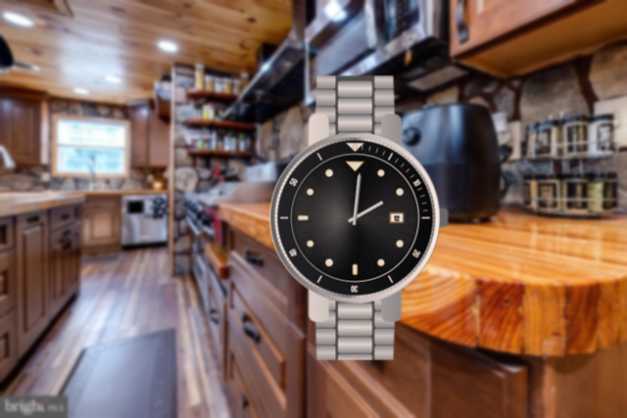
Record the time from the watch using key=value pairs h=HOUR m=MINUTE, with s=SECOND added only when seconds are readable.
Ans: h=2 m=1
